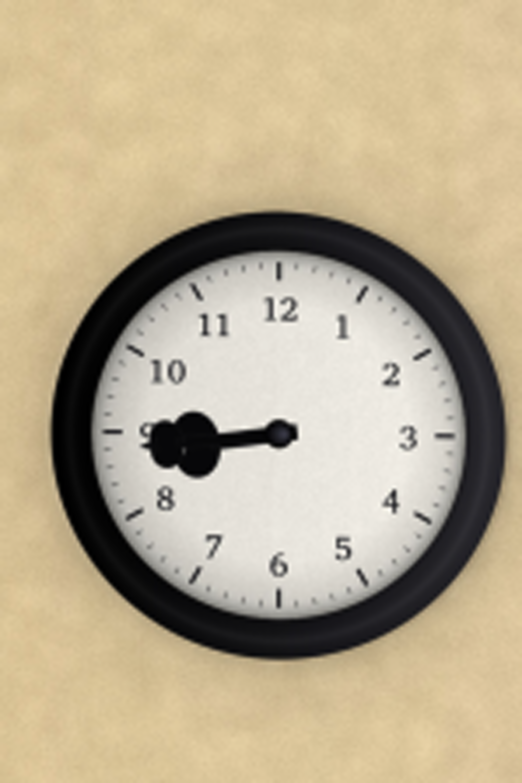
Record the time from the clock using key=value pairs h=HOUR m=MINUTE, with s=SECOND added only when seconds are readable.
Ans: h=8 m=44
